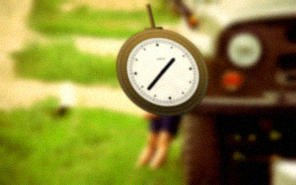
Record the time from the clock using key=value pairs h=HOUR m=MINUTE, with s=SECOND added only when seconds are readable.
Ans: h=1 m=38
